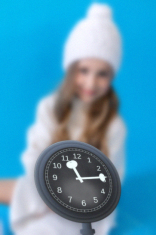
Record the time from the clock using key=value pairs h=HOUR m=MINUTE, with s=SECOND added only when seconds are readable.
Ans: h=11 m=14
